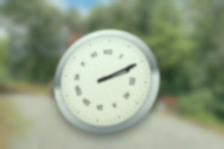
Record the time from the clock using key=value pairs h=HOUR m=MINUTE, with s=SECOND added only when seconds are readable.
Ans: h=2 m=10
